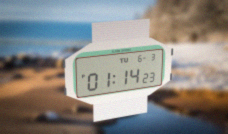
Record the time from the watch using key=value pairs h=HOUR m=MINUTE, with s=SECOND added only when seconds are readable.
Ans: h=1 m=14 s=23
